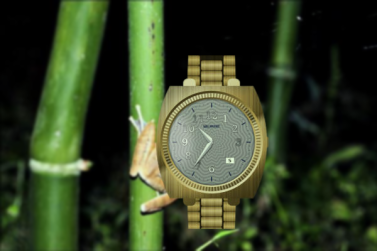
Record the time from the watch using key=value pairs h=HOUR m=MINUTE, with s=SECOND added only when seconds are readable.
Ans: h=10 m=36
